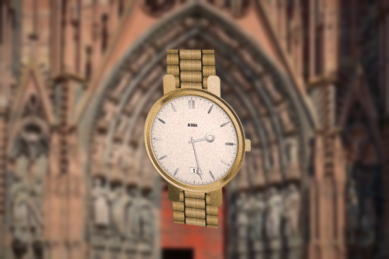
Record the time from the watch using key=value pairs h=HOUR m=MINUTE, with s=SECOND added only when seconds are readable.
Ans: h=2 m=28
